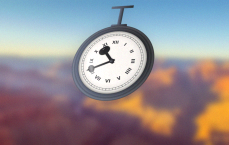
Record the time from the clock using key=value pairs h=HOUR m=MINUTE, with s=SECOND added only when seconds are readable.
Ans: h=10 m=41
